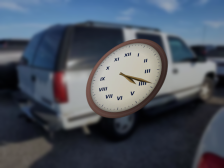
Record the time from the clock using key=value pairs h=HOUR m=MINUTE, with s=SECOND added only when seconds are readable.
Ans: h=4 m=19
